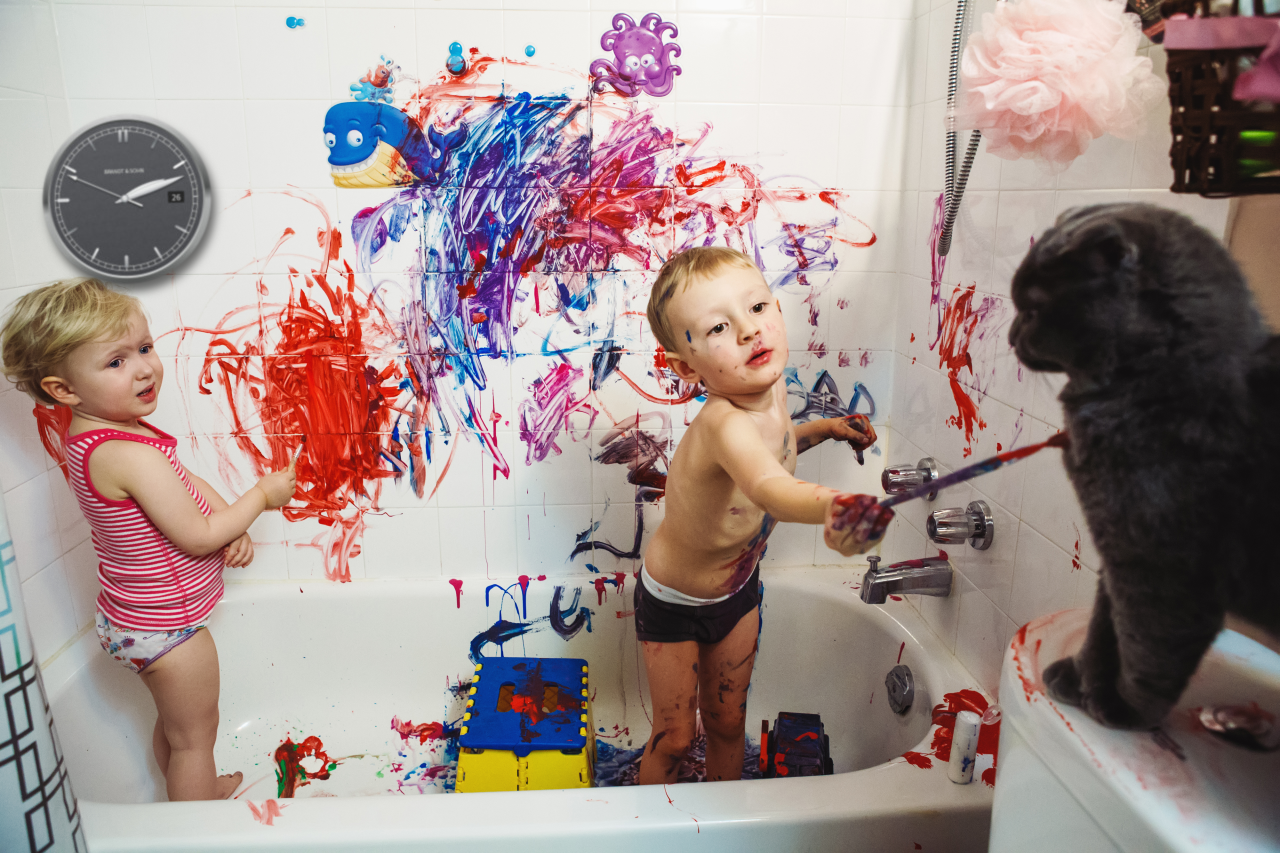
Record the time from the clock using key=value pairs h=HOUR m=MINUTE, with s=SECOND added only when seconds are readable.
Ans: h=2 m=11 s=49
